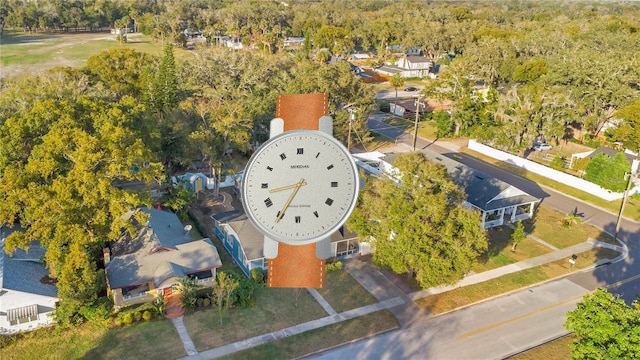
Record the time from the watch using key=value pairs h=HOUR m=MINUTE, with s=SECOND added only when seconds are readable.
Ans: h=8 m=35
